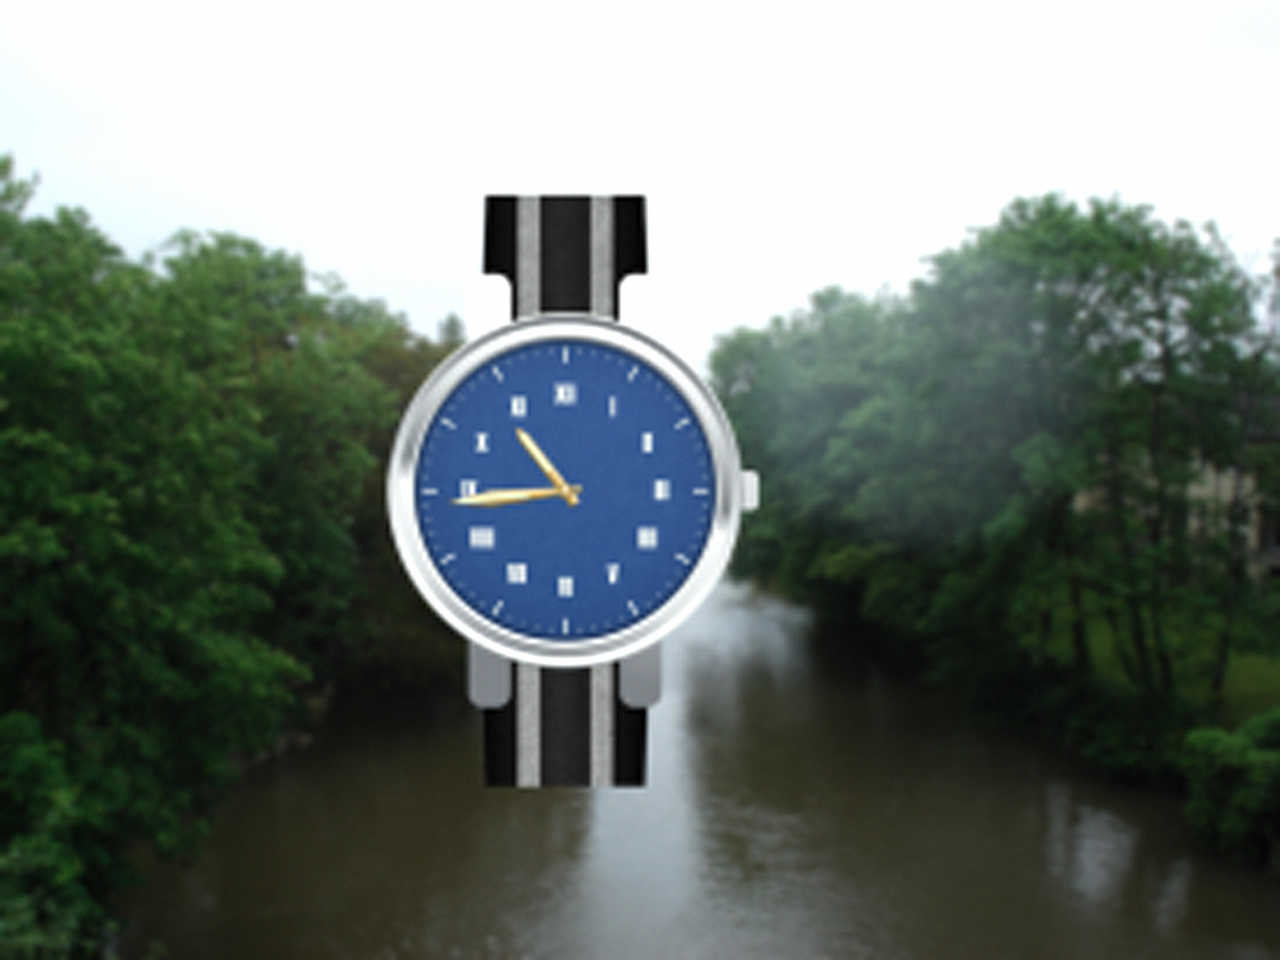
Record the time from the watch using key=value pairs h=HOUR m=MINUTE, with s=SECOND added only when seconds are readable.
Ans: h=10 m=44
